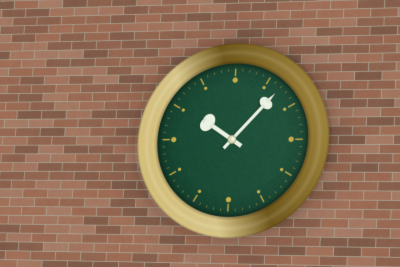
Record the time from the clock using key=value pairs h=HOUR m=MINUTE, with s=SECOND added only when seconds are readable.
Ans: h=10 m=7
